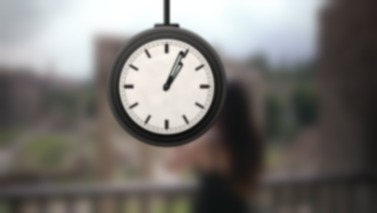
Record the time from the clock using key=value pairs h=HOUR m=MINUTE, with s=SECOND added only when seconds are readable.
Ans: h=1 m=4
